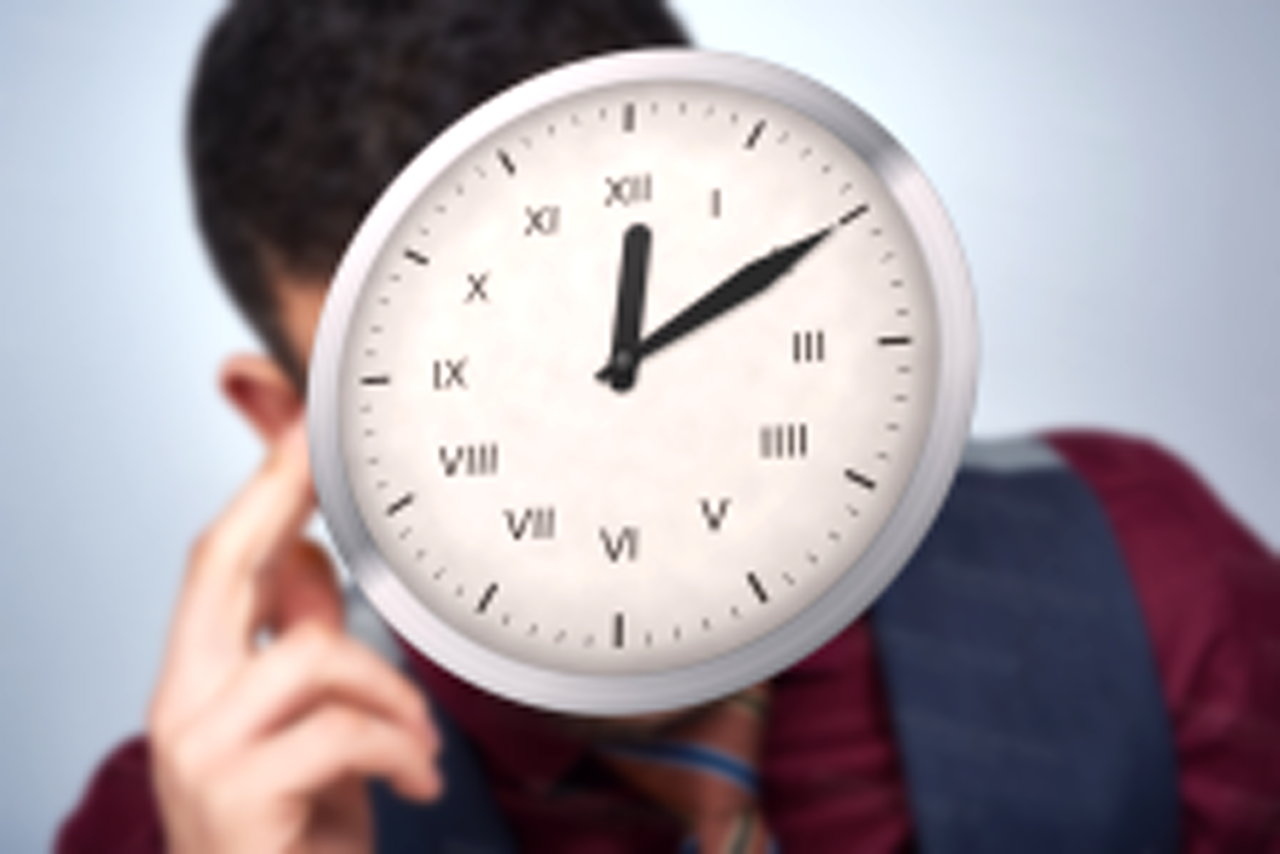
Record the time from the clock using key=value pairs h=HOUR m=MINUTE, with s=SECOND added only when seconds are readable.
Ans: h=12 m=10
